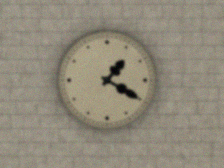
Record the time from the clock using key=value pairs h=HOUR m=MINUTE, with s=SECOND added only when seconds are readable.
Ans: h=1 m=20
